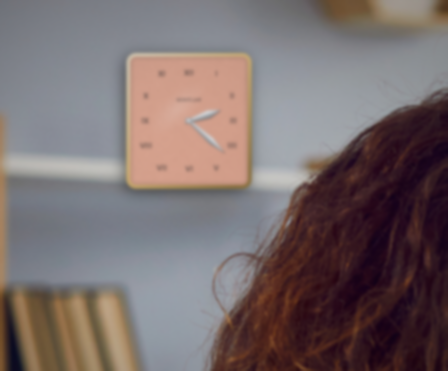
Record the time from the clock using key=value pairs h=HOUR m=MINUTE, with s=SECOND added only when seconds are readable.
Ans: h=2 m=22
